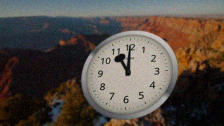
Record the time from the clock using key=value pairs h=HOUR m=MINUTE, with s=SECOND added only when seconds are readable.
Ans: h=11 m=0
